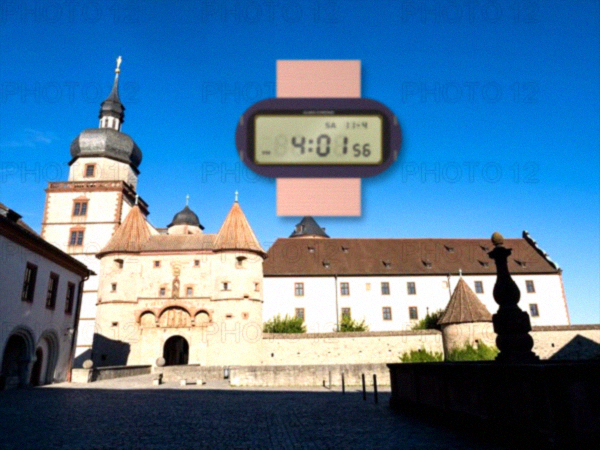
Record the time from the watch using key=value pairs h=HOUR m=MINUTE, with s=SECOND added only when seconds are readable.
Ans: h=4 m=1 s=56
